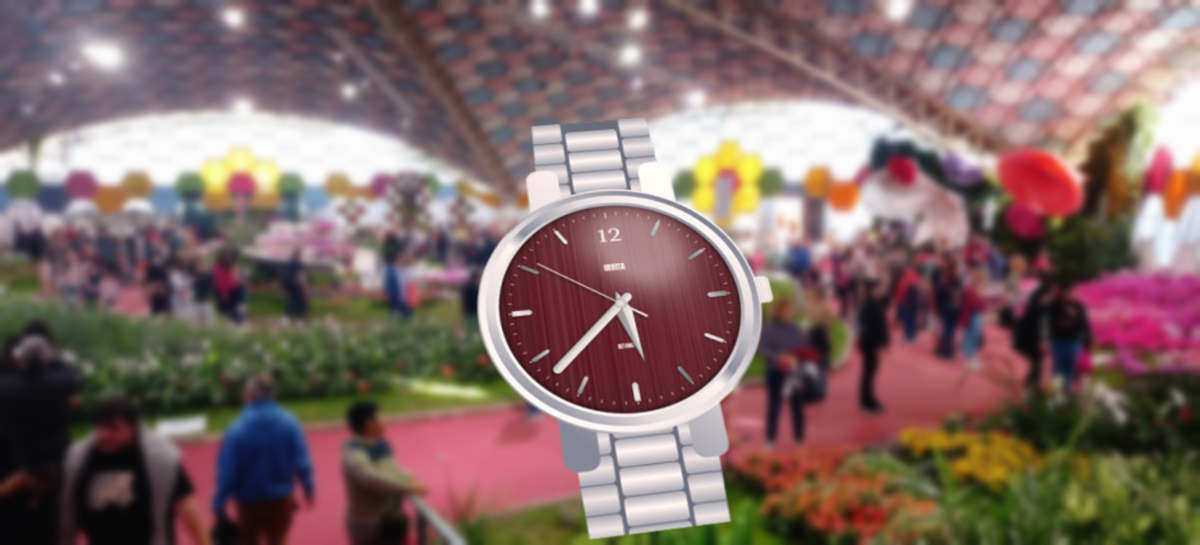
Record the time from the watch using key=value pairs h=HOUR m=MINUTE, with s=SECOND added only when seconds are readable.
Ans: h=5 m=37 s=51
